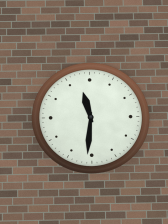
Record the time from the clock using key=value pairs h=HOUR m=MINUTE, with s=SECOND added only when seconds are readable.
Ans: h=11 m=31
